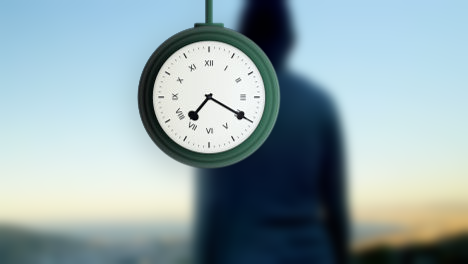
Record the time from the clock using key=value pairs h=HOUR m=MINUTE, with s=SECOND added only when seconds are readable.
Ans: h=7 m=20
